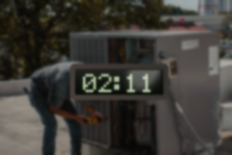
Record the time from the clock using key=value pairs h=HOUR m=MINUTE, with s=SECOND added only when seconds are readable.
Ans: h=2 m=11
